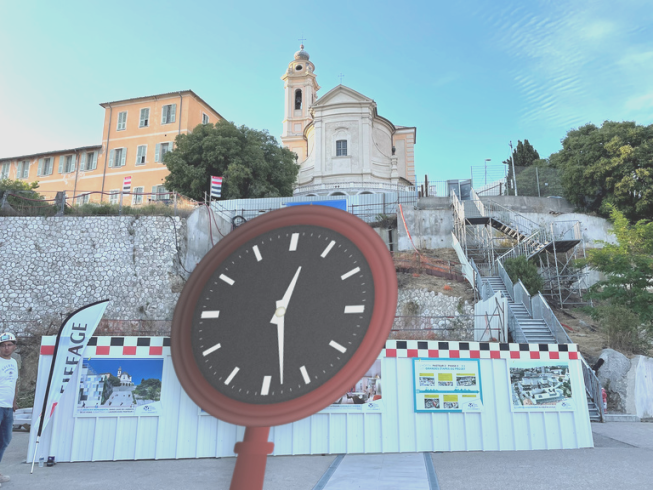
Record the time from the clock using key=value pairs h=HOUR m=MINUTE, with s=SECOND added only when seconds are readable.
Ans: h=12 m=28
